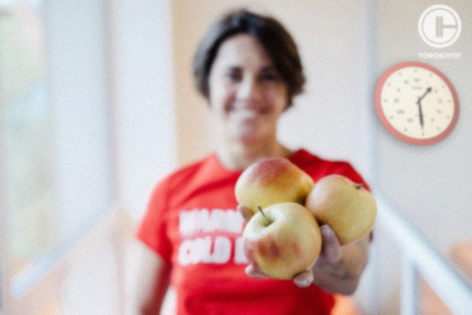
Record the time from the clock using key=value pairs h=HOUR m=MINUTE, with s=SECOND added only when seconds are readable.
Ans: h=1 m=30
